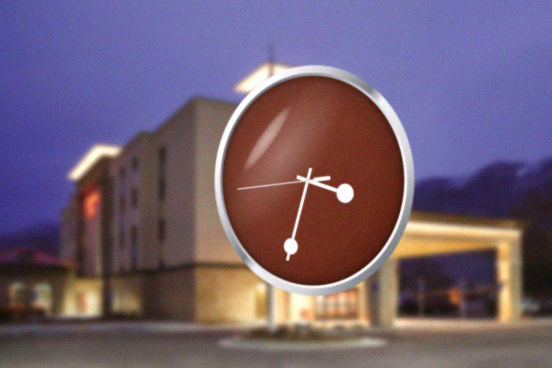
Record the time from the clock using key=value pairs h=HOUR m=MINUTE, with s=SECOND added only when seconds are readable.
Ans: h=3 m=32 s=44
